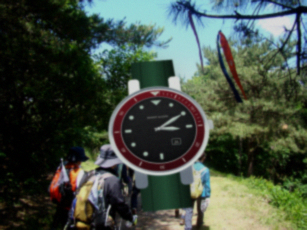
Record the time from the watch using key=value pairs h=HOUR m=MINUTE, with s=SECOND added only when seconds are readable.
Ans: h=3 m=10
